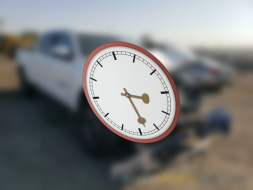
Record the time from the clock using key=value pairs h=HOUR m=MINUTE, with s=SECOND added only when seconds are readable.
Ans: h=3 m=28
